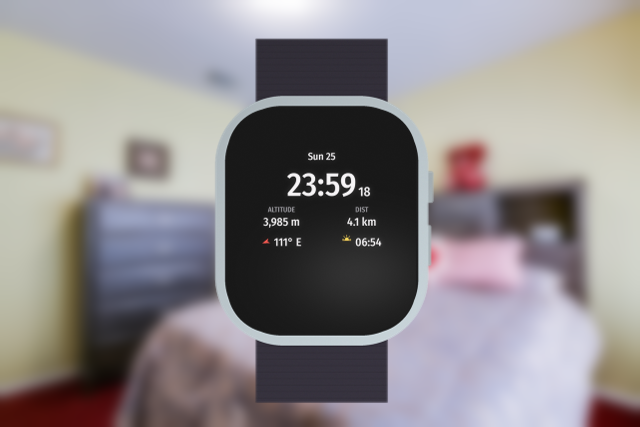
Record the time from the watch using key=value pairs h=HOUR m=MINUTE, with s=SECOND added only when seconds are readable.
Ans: h=23 m=59 s=18
